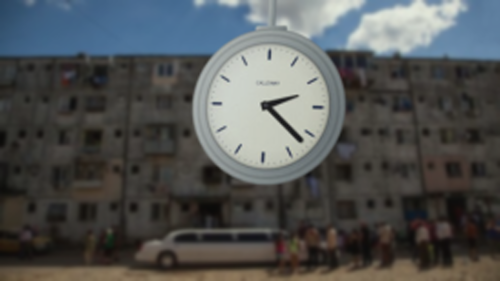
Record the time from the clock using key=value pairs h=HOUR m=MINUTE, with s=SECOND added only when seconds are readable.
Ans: h=2 m=22
